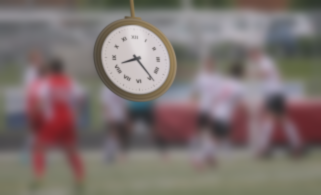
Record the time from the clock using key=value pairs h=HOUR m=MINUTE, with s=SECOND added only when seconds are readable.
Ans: h=8 m=24
